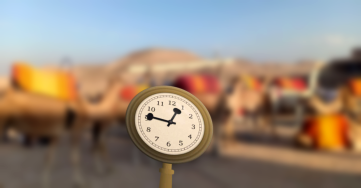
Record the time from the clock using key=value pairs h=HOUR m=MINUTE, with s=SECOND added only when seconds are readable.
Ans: h=12 m=46
